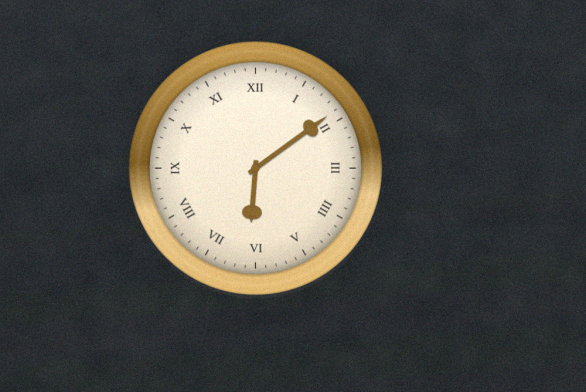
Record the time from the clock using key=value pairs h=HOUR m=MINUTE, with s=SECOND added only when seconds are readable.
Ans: h=6 m=9
